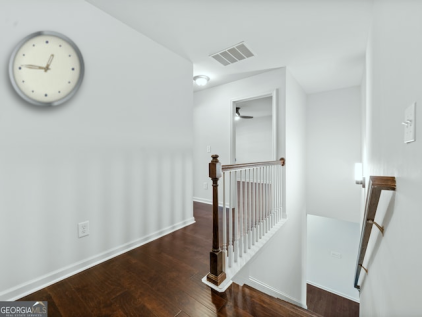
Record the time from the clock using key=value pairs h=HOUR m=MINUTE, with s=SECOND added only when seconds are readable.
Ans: h=12 m=46
